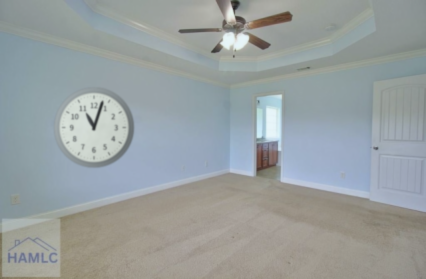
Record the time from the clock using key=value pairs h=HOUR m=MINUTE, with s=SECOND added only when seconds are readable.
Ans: h=11 m=3
